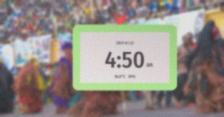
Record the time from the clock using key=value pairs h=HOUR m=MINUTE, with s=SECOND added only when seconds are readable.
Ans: h=4 m=50
